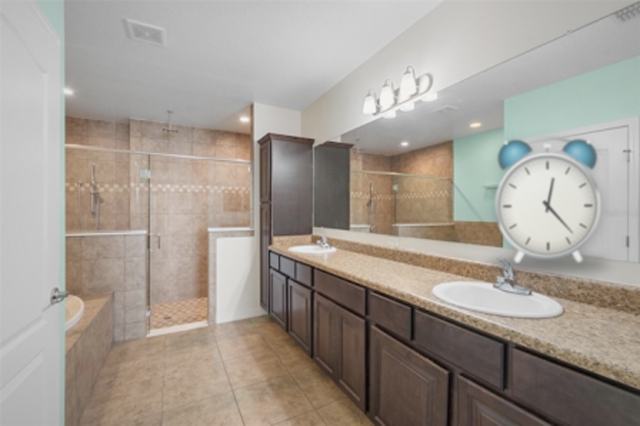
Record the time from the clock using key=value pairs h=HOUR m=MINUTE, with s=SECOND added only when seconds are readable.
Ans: h=12 m=23
